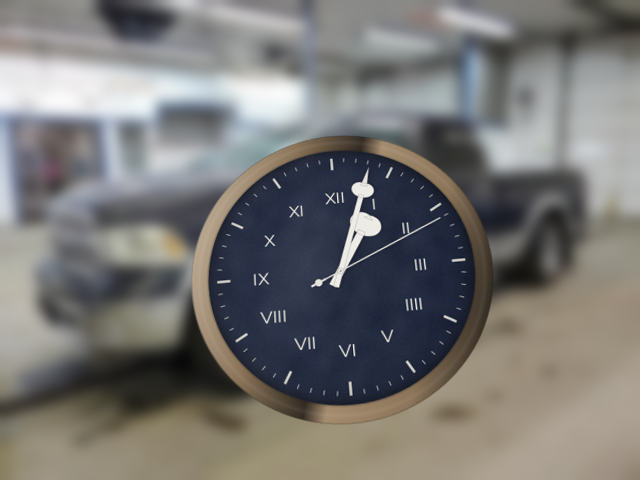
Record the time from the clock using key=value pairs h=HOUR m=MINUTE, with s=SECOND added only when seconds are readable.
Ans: h=1 m=3 s=11
